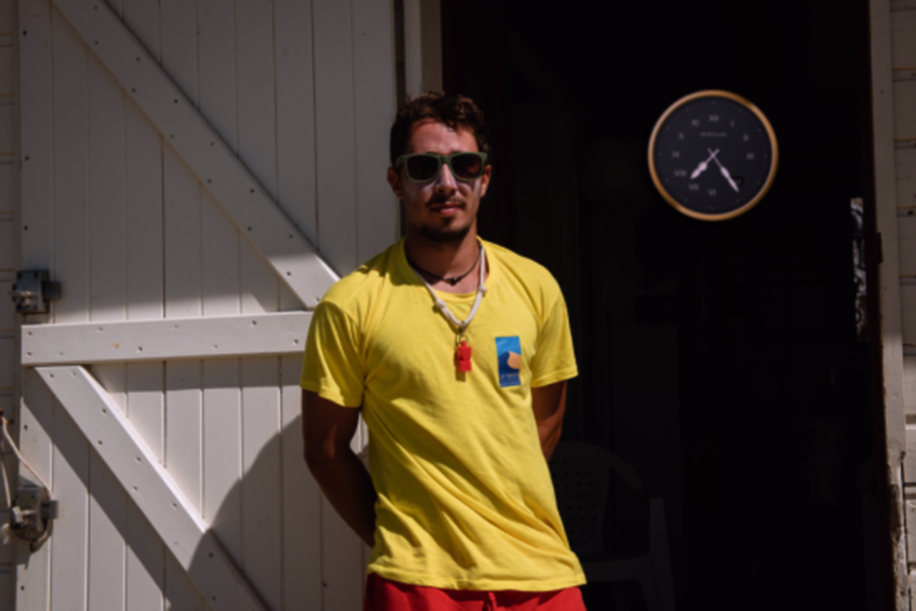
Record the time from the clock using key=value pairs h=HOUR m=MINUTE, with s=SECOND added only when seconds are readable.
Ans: h=7 m=24
